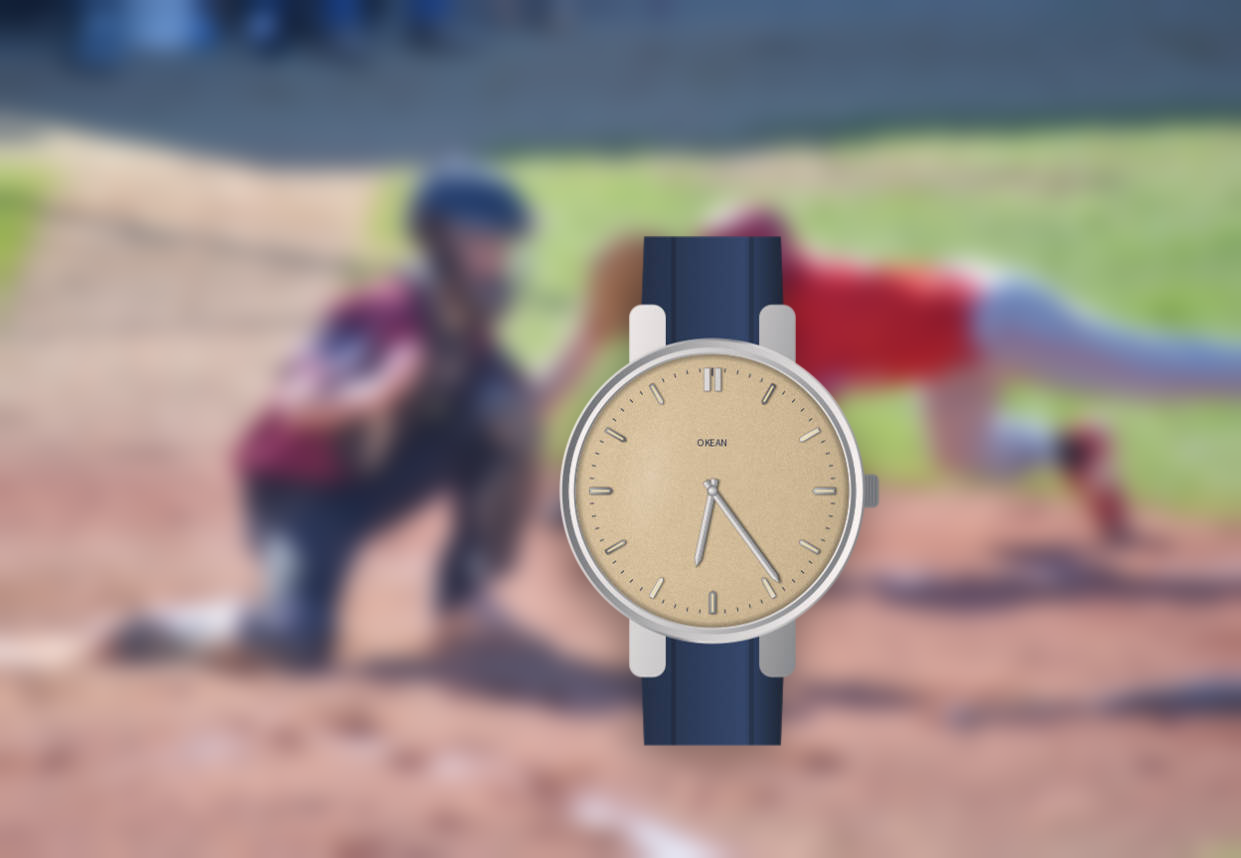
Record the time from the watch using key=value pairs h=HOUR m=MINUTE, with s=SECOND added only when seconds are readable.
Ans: h=6 m=24
